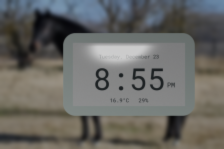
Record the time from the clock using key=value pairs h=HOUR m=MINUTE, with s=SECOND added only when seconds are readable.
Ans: h=8 m=55
